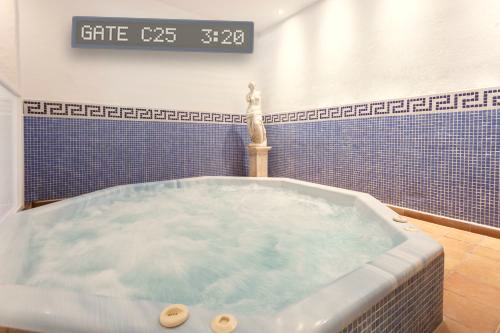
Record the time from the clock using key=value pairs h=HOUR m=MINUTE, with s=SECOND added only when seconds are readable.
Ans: h=3 m=20
